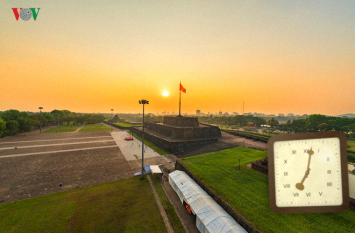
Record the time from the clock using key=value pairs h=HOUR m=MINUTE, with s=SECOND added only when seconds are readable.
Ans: h=7 m=2
